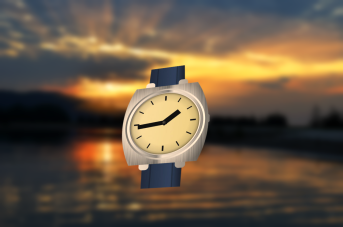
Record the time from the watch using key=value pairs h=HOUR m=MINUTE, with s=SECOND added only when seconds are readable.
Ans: h=1 m=44
